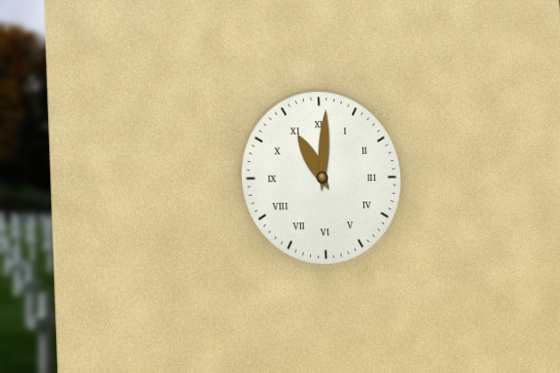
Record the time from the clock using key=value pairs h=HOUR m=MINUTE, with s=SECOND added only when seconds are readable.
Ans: h=11 m=1
